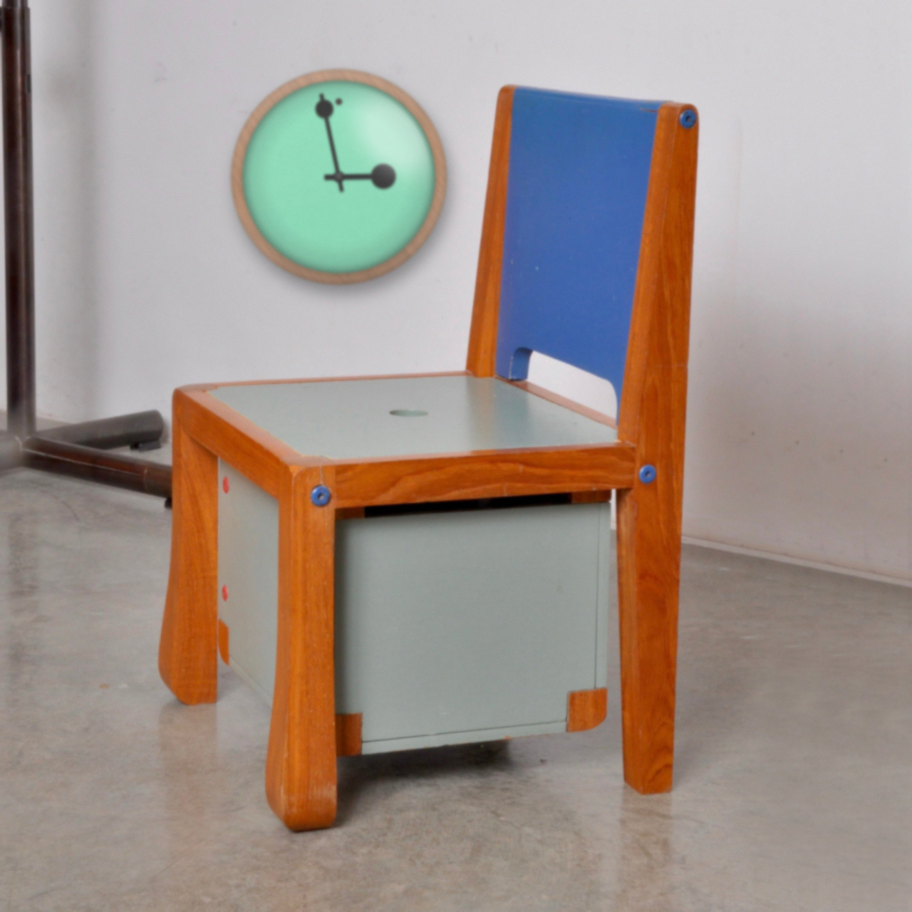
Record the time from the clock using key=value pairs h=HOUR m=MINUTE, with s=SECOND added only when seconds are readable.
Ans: h=2 m=58
